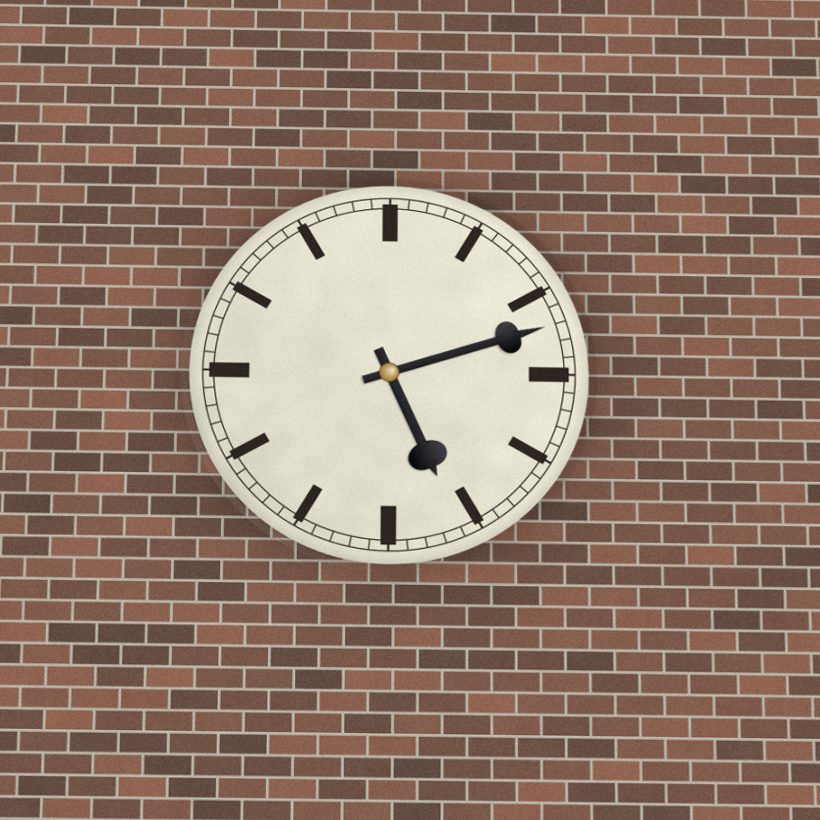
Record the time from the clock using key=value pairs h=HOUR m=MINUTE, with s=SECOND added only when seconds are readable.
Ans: h=5 m=12
